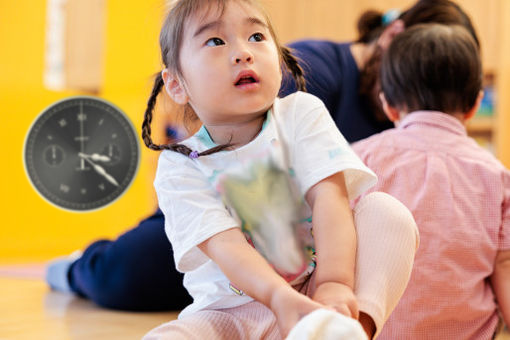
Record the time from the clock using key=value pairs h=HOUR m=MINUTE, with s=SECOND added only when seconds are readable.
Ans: h=3 m=22
